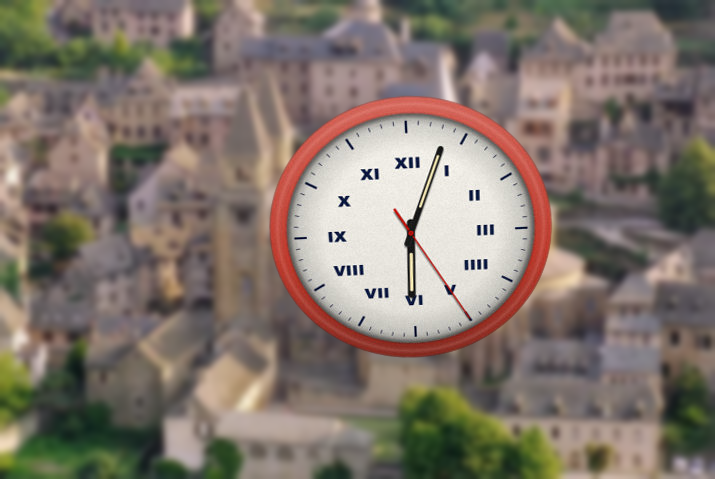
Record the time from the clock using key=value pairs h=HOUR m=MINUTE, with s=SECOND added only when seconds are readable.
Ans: h=6 m=3 s=25
